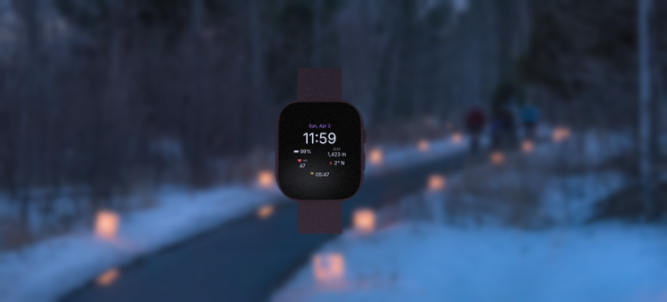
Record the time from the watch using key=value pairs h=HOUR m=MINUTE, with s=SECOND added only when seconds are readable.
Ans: h=11 m=59
